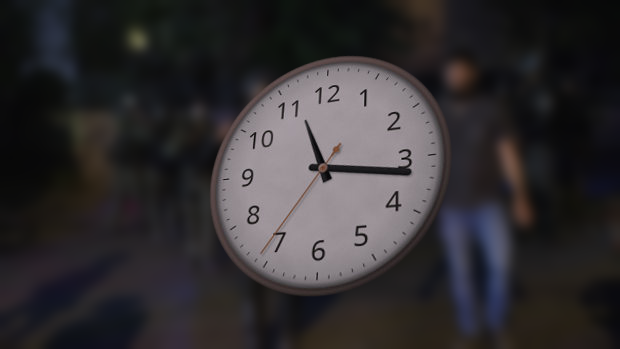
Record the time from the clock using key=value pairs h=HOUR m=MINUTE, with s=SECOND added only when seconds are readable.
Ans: h=11 m=16 s=36
